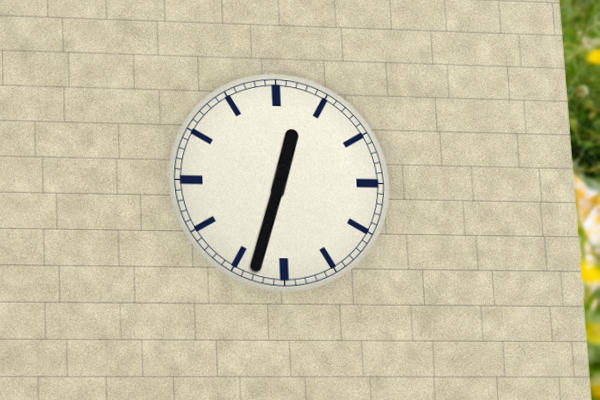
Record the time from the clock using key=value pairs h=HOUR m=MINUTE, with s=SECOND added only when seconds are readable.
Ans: h=12 m=33
